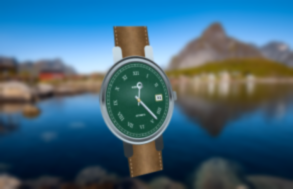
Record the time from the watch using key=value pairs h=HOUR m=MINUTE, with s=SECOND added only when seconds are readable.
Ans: h=12 m=23
